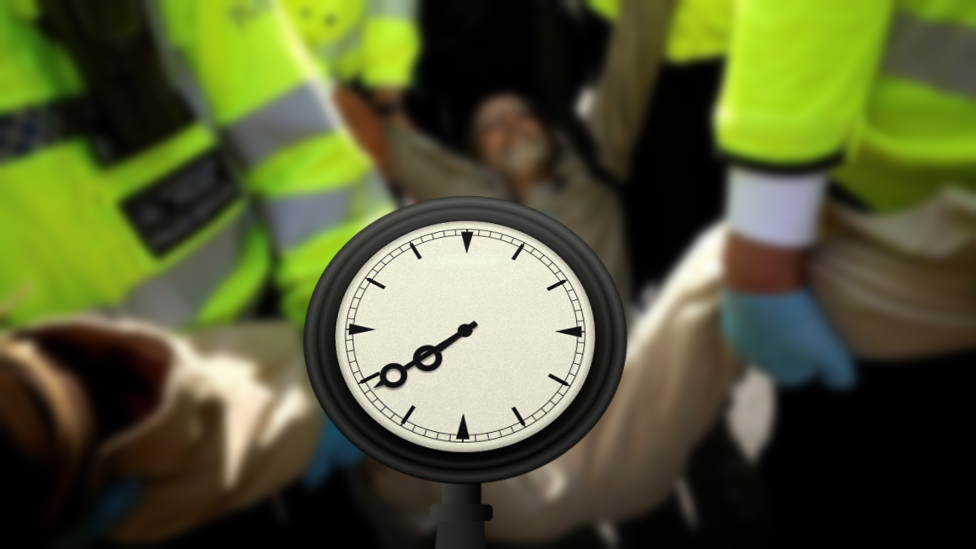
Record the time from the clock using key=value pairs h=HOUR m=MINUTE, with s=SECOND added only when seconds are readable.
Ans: h=7 m=39
